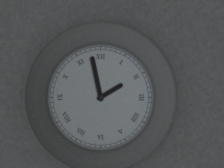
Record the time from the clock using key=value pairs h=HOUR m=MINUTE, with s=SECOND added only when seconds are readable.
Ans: h=1 m=58
